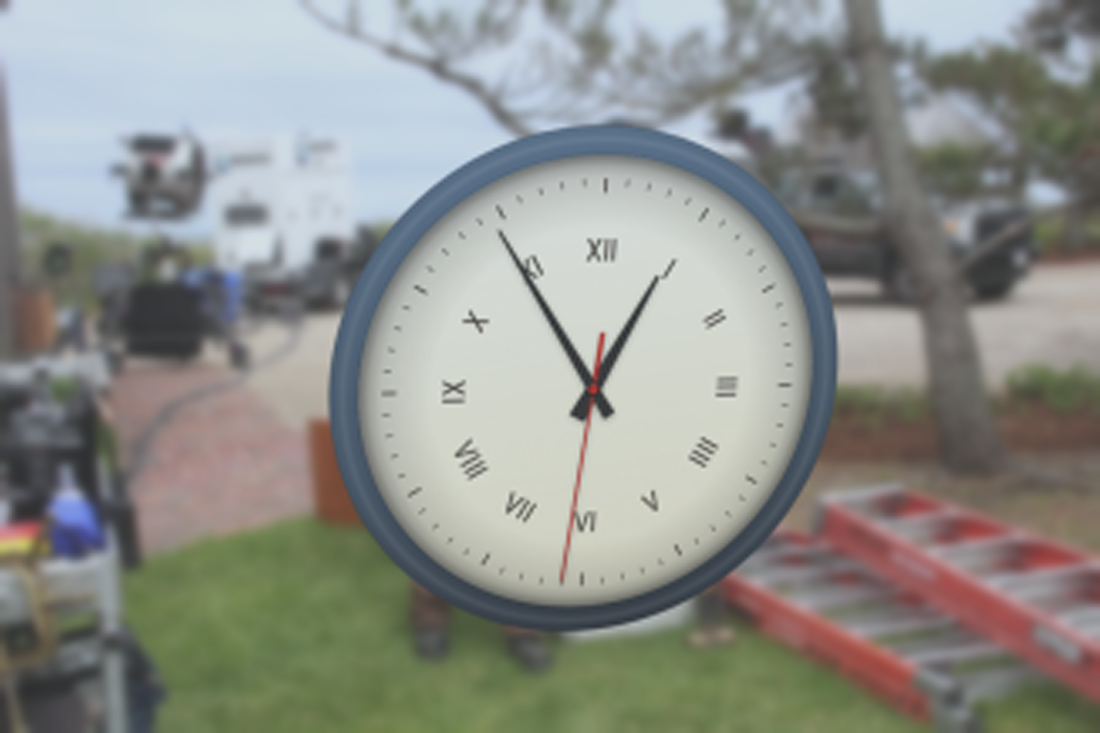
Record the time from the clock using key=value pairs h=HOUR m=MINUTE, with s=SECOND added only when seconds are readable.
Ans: h=12 m=54 s=31
